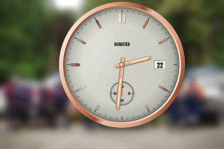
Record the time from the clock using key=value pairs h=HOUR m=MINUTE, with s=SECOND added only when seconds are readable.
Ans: h=2 m=31
